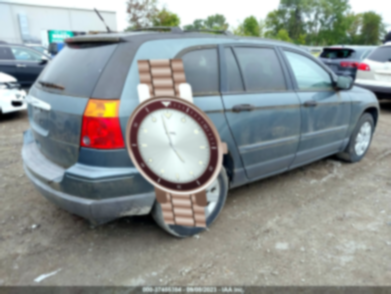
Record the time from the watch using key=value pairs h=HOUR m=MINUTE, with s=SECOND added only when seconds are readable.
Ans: h=4 m=58
